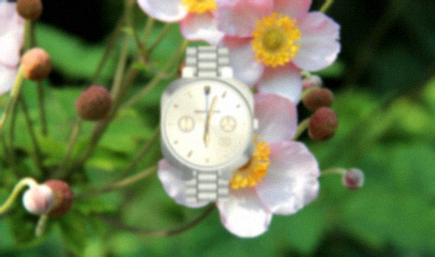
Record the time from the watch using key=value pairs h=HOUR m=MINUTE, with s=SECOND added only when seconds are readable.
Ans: h=6 m=3
